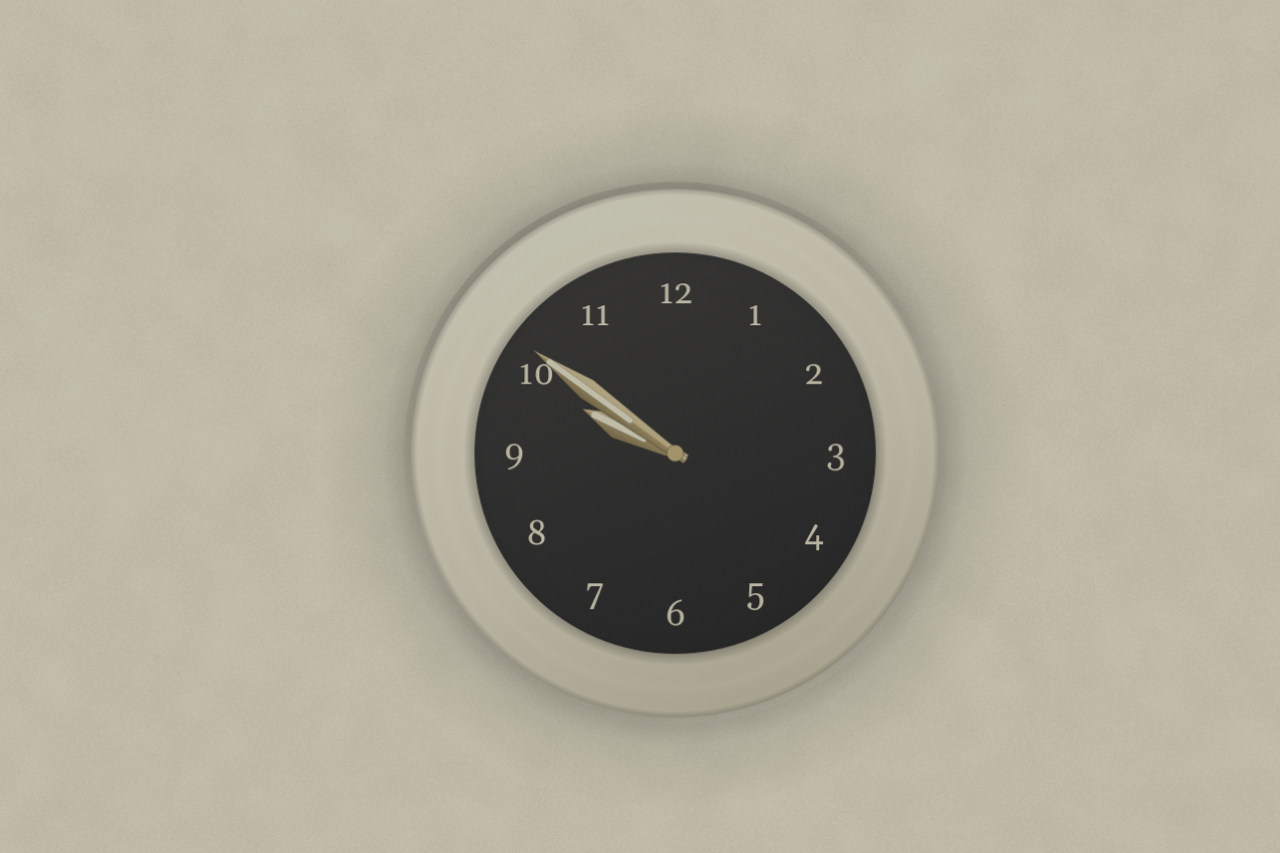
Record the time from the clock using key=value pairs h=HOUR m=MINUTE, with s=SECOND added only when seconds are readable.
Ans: h=9 m=51
